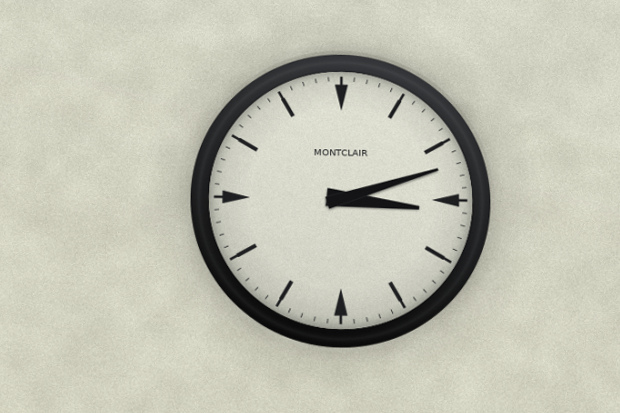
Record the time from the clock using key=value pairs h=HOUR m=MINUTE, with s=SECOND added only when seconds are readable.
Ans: h=3 m=12
